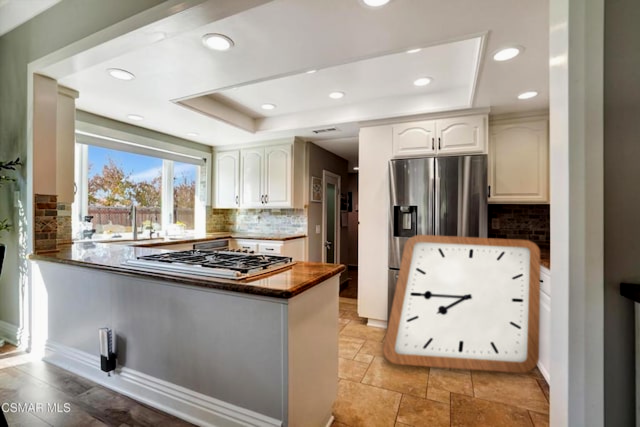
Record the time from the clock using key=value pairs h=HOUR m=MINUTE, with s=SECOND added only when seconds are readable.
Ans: h=7 m=45
